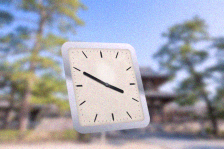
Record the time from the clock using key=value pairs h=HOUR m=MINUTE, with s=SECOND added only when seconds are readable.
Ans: h=3 m=50
